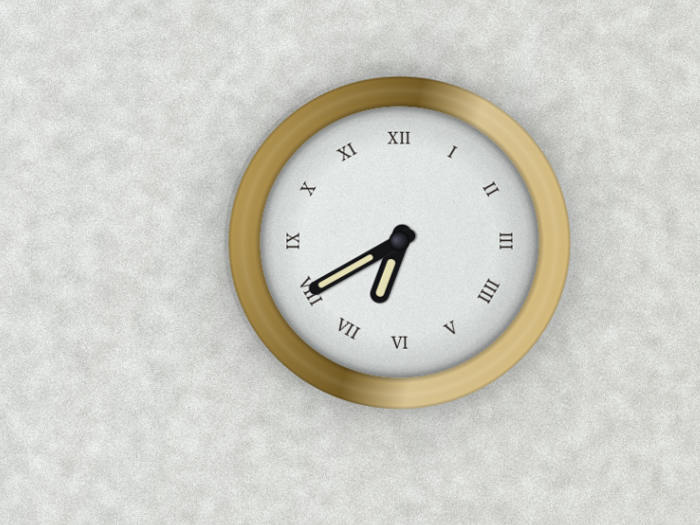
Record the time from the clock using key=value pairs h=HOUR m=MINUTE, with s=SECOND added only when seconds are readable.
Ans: h=6 m=40
